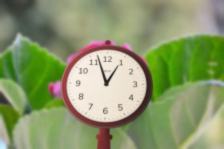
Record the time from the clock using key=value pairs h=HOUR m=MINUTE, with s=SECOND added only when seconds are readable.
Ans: h=12 m=57
